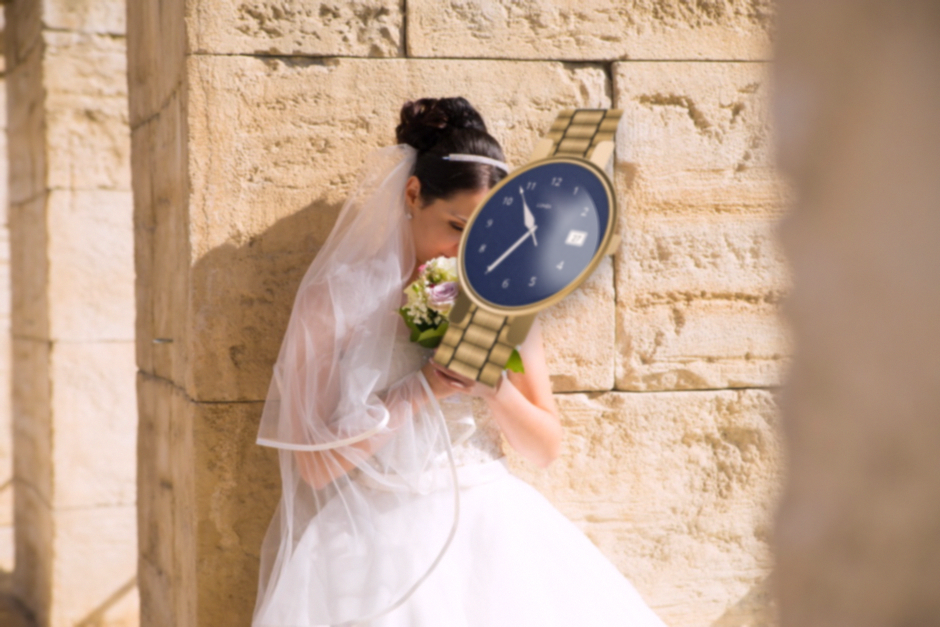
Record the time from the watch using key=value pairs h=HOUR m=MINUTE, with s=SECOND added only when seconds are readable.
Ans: h=10 m=34 s=53
